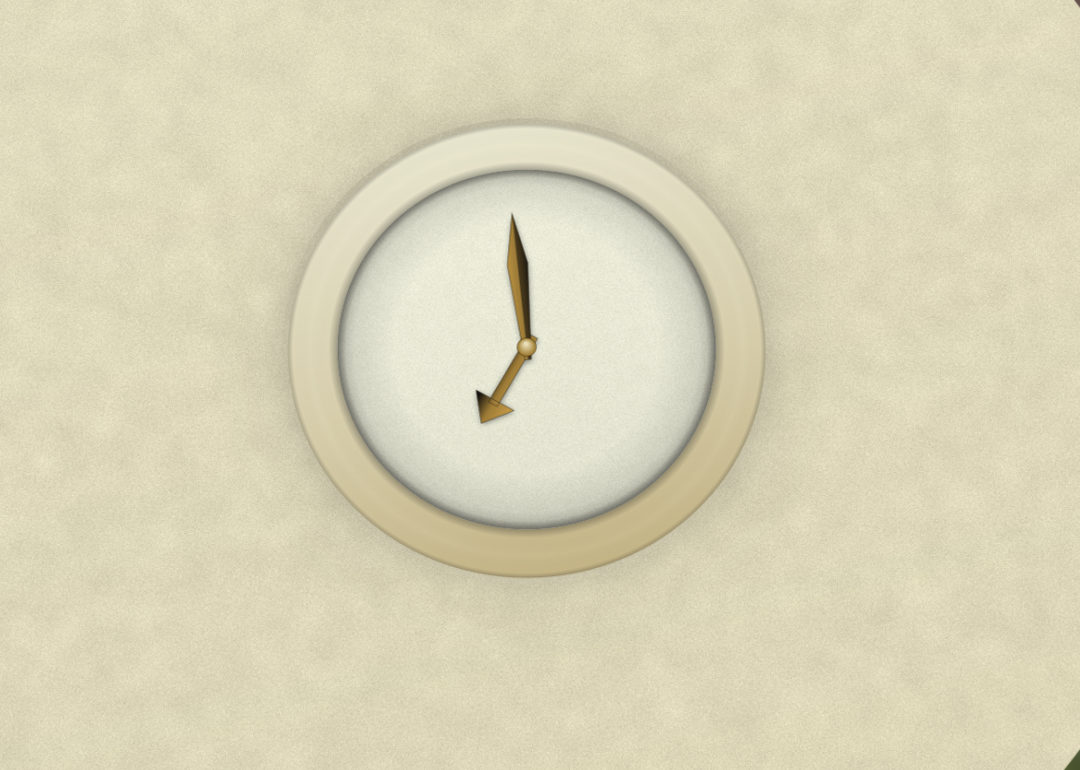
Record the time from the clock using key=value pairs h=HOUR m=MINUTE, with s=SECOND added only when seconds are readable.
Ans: h=6 m=59
